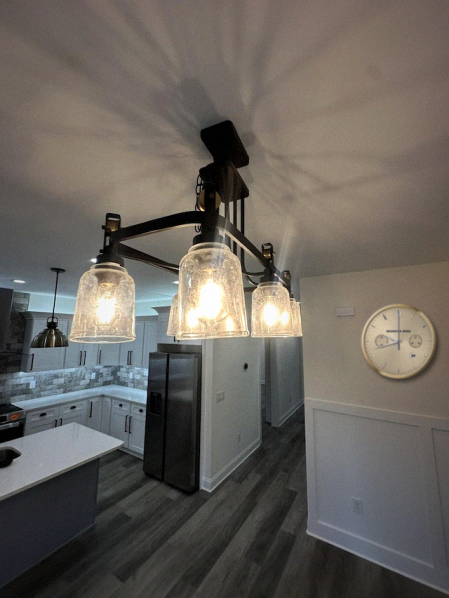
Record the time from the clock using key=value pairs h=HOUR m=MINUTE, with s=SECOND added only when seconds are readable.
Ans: h=9 m=42
